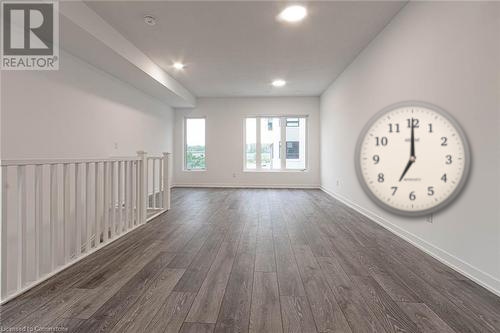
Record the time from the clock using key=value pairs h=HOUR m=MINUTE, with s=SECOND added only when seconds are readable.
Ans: h=7 m=0
